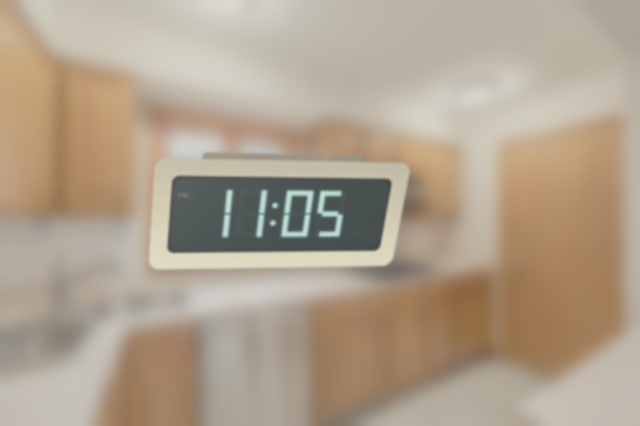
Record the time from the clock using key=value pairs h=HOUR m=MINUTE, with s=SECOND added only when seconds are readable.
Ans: h=11 m=5
